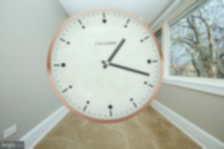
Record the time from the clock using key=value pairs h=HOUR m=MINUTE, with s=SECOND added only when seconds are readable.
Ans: h=1 m=18
